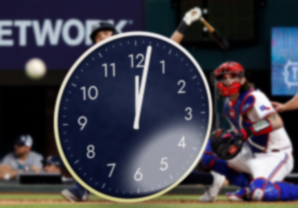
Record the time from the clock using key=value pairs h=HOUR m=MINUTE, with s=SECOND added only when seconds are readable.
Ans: h=12 m=2
